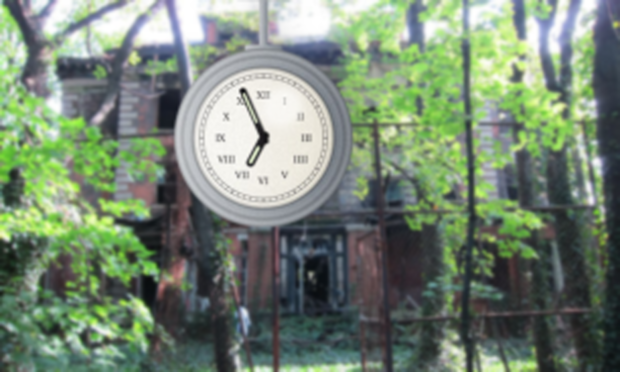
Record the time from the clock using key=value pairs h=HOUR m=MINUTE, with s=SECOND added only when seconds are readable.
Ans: h=6 m=56
